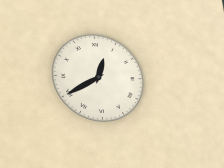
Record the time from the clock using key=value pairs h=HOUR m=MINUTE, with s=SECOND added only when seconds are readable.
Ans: h=12 m=40
